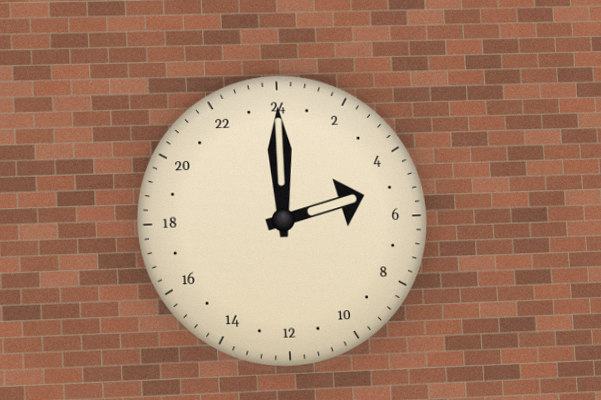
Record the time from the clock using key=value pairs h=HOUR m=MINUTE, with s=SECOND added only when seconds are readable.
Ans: h=5 m=0
